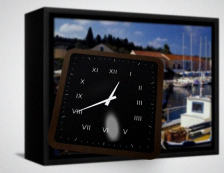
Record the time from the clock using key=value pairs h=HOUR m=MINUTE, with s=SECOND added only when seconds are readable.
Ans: h=12 m=40
